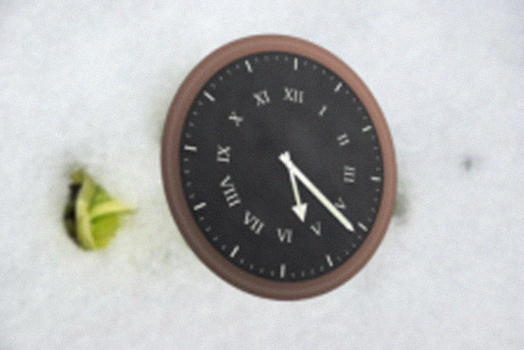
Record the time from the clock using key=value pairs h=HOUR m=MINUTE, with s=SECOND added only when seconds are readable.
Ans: h=5 m=21
